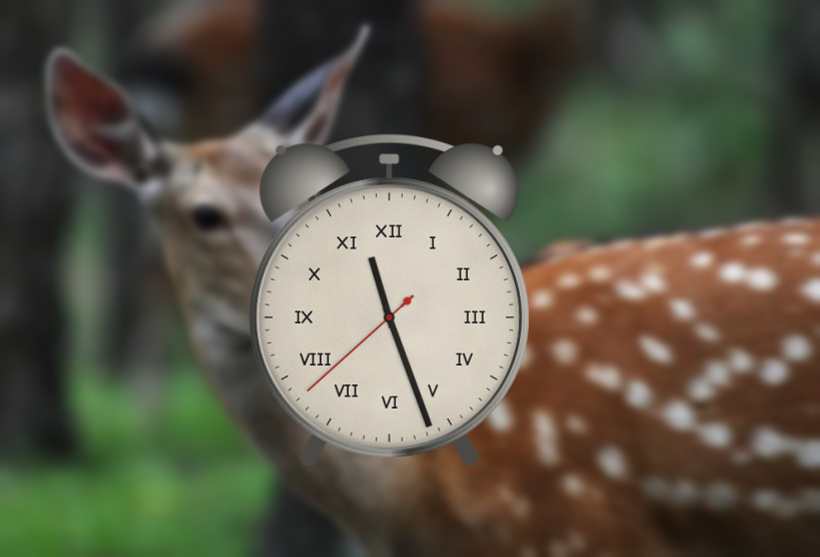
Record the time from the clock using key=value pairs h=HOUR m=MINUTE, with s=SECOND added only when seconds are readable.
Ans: h=11 m=26 s=38
